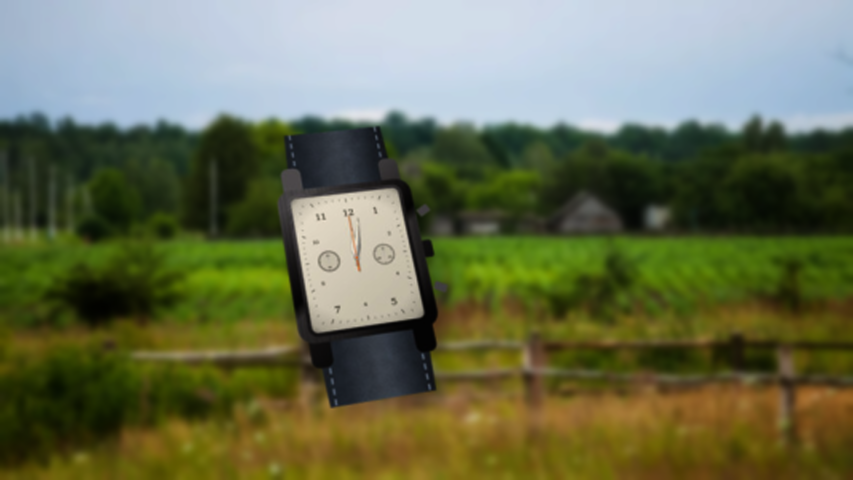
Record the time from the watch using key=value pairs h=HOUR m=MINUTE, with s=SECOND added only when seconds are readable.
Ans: h=12 m=2
